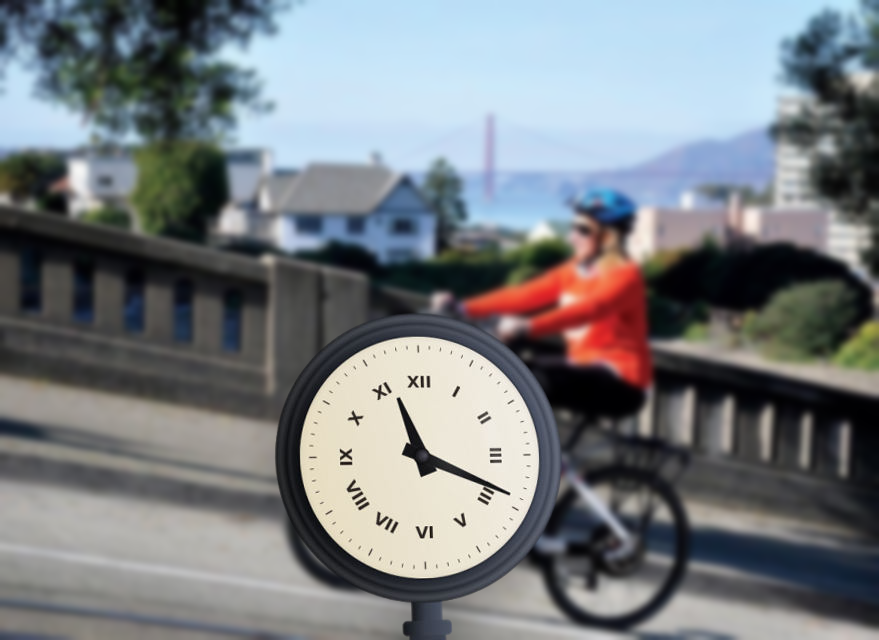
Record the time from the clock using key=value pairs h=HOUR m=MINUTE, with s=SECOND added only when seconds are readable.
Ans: h=11 m=19
